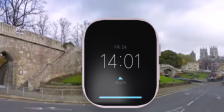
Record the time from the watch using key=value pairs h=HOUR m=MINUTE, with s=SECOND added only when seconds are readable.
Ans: h=14 m=1
